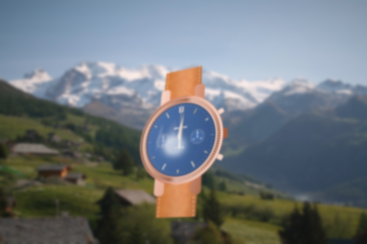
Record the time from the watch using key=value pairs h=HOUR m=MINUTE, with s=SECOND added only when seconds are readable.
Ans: h=12 m=1
